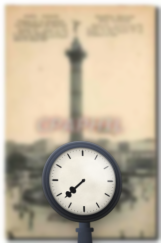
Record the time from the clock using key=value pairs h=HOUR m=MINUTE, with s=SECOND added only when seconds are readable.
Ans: h=7 m=38
